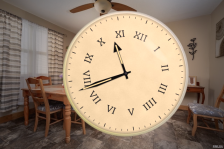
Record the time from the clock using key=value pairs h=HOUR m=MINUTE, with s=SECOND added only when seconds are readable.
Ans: h=10 m=38
